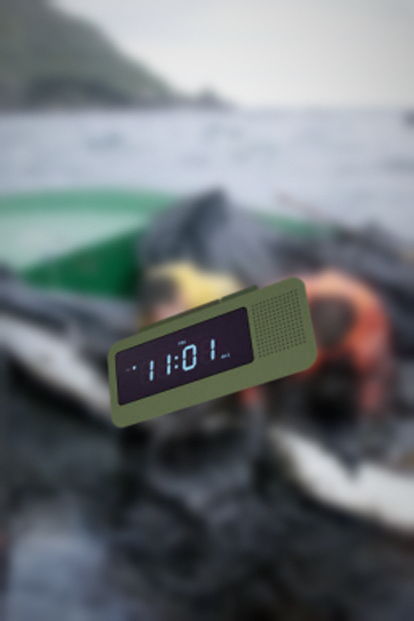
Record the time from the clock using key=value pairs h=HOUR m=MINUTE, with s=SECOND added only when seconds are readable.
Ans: h=11 m=1
